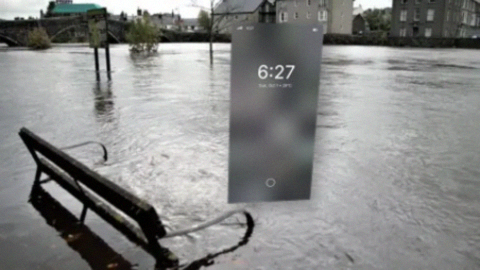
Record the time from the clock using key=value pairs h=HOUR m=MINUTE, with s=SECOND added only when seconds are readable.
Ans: h=6 m=27
